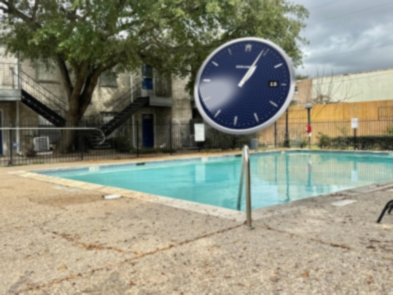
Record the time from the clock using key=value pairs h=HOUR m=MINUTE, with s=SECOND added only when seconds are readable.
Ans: h=1 m=4
